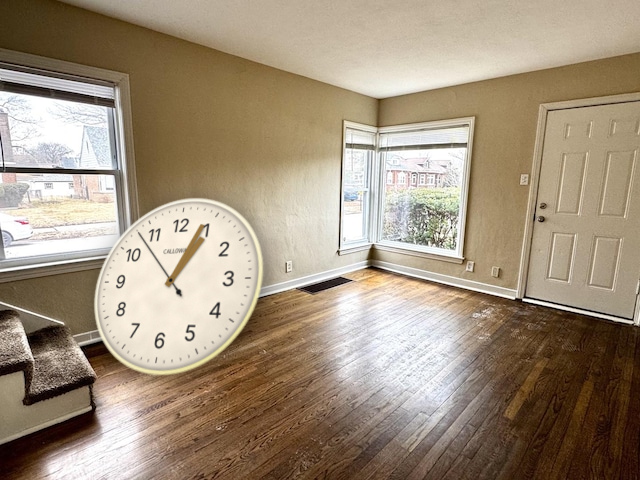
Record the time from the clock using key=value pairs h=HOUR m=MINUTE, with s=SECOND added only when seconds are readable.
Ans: h=1 m=3 s=53
